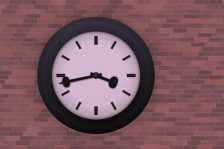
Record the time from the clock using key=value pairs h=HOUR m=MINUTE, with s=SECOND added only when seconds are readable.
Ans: h=3 m=43
